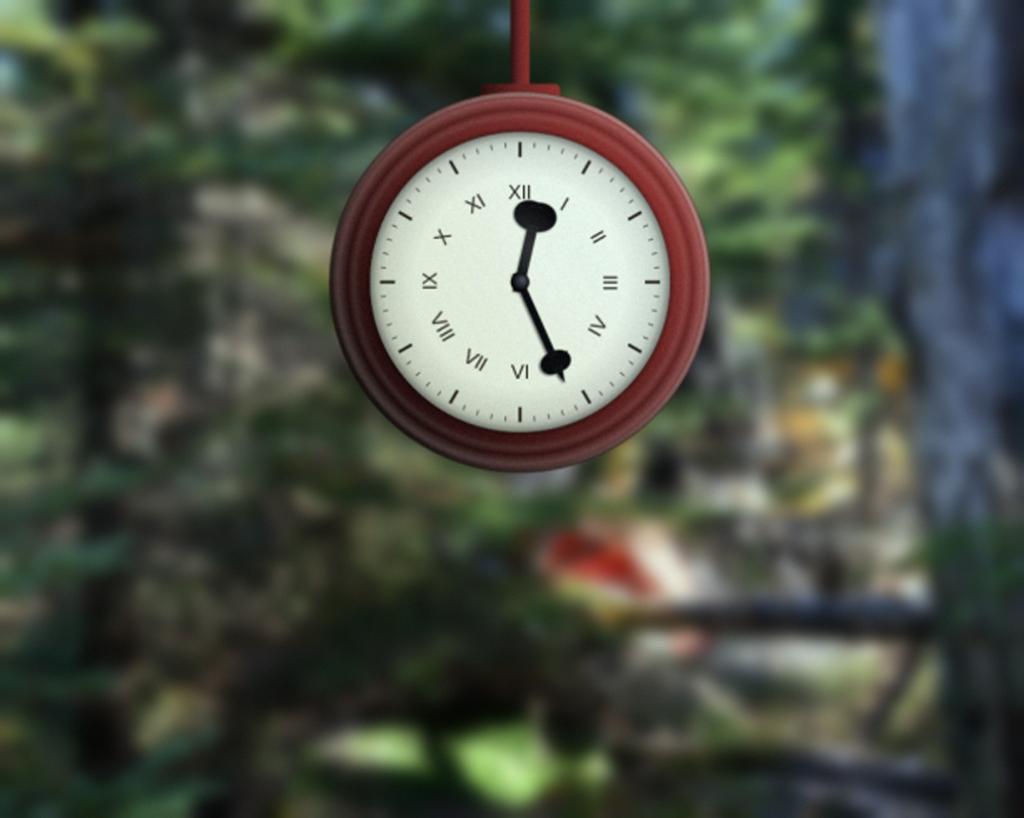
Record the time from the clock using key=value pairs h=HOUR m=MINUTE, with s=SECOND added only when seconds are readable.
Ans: h=12 m=26
